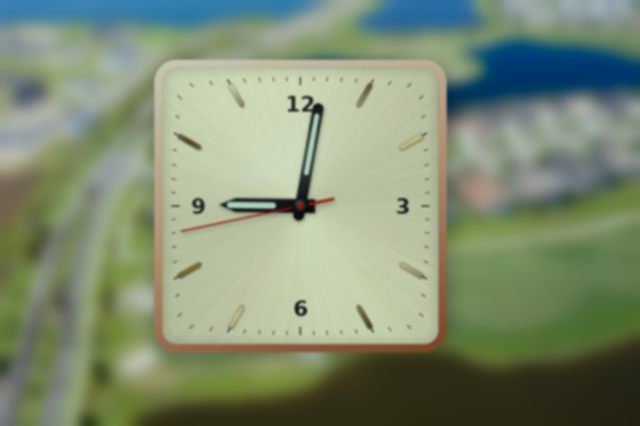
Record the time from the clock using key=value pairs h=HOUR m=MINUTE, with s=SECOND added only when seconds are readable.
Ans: h=9 m=1 s=43
